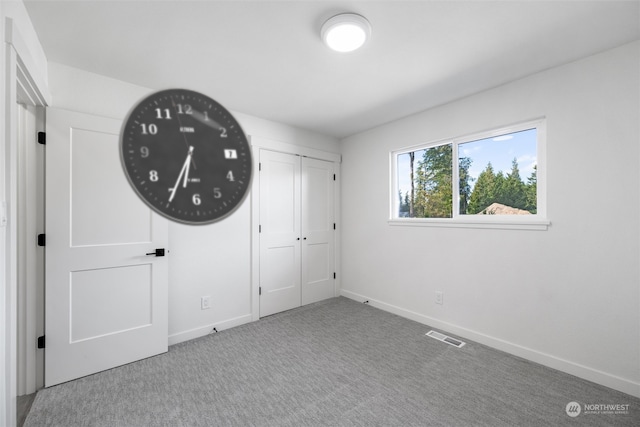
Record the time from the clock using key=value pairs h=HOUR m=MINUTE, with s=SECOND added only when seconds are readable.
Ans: h=6 m=34 s=58
